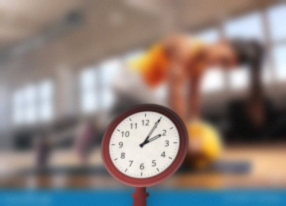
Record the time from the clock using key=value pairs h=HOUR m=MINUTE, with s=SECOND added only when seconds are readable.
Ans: h=2 m=5
